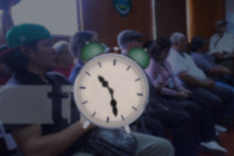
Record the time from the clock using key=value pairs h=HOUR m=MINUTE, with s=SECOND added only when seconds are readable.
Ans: h=10 m=27
